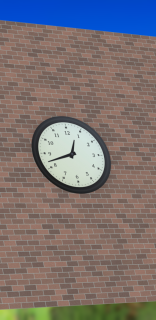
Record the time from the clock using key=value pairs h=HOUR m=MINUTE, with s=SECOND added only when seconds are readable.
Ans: h=12 m=42
